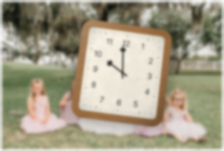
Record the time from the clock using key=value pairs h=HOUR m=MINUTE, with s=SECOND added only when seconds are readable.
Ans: h=9 m=59
